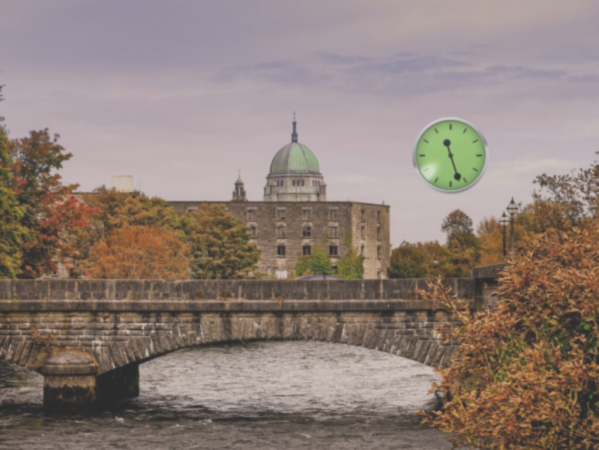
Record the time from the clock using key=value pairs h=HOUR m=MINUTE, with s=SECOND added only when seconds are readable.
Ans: h=11 m=27
